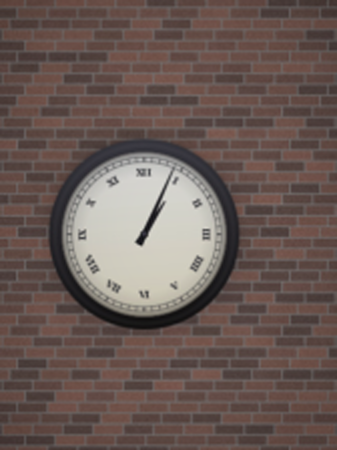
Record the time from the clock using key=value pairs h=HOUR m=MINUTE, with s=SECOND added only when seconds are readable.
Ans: h=1 m=4
